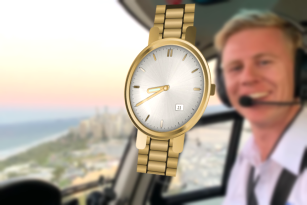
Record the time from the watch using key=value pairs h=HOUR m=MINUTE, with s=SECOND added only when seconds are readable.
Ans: h=8 m=40
